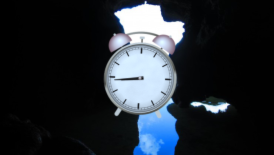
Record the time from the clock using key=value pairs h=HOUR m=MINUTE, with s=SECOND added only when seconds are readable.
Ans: h=8 m=44
